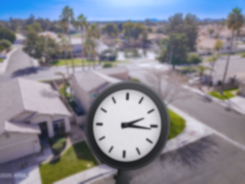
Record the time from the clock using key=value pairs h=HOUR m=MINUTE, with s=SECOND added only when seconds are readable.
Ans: h=2 m=16
